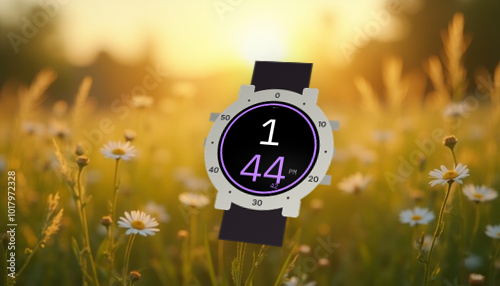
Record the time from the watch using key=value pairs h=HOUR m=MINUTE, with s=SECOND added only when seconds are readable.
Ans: h=1 m=44
